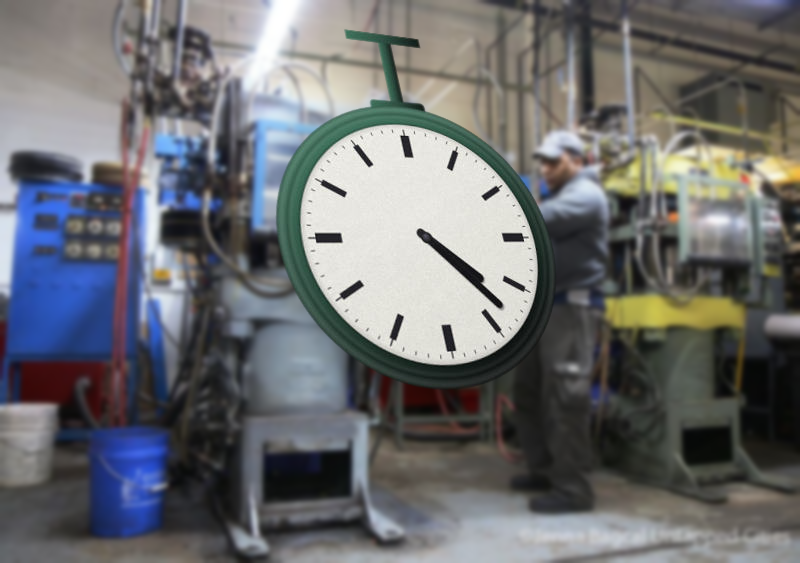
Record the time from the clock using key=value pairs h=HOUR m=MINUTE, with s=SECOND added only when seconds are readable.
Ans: h=4 m=23
